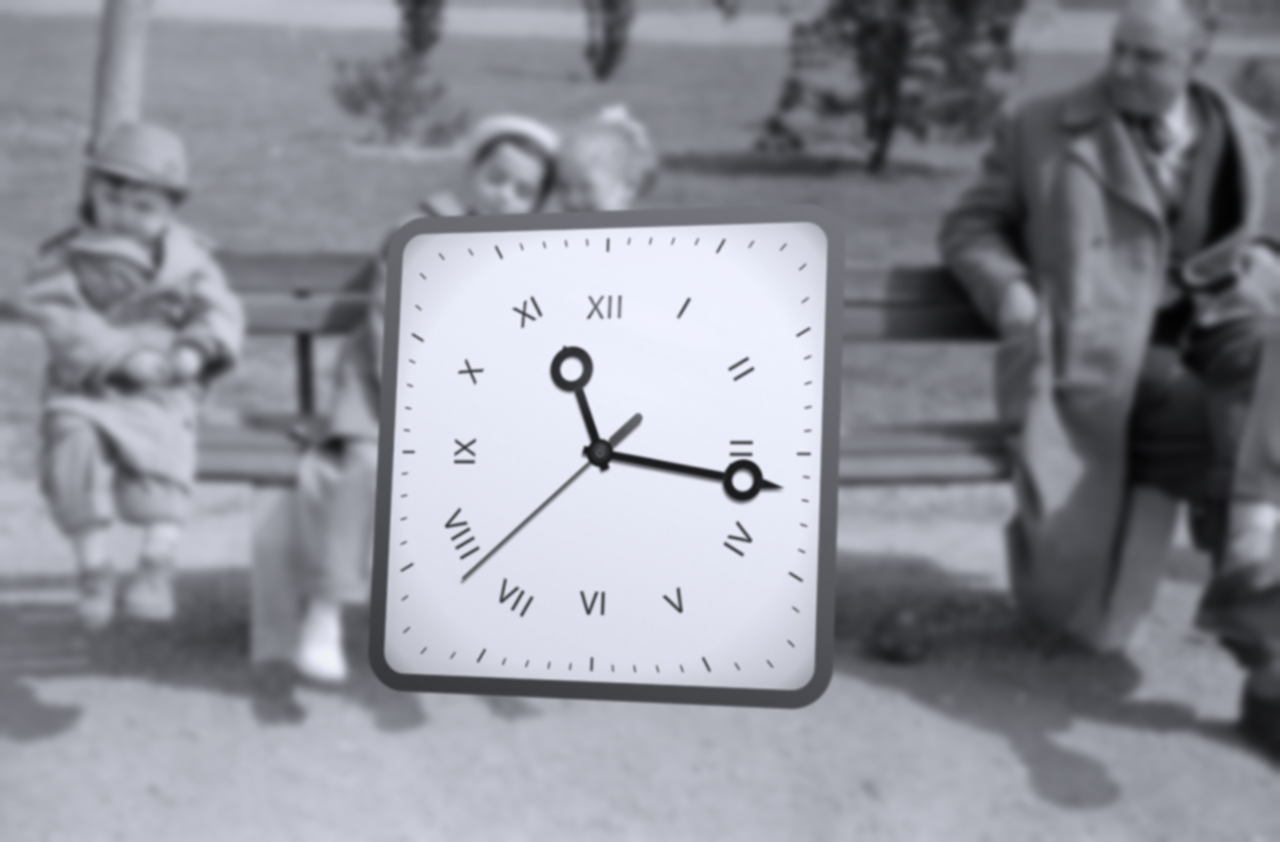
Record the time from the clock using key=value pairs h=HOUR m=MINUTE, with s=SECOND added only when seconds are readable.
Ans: h=11 m=16 s=38
